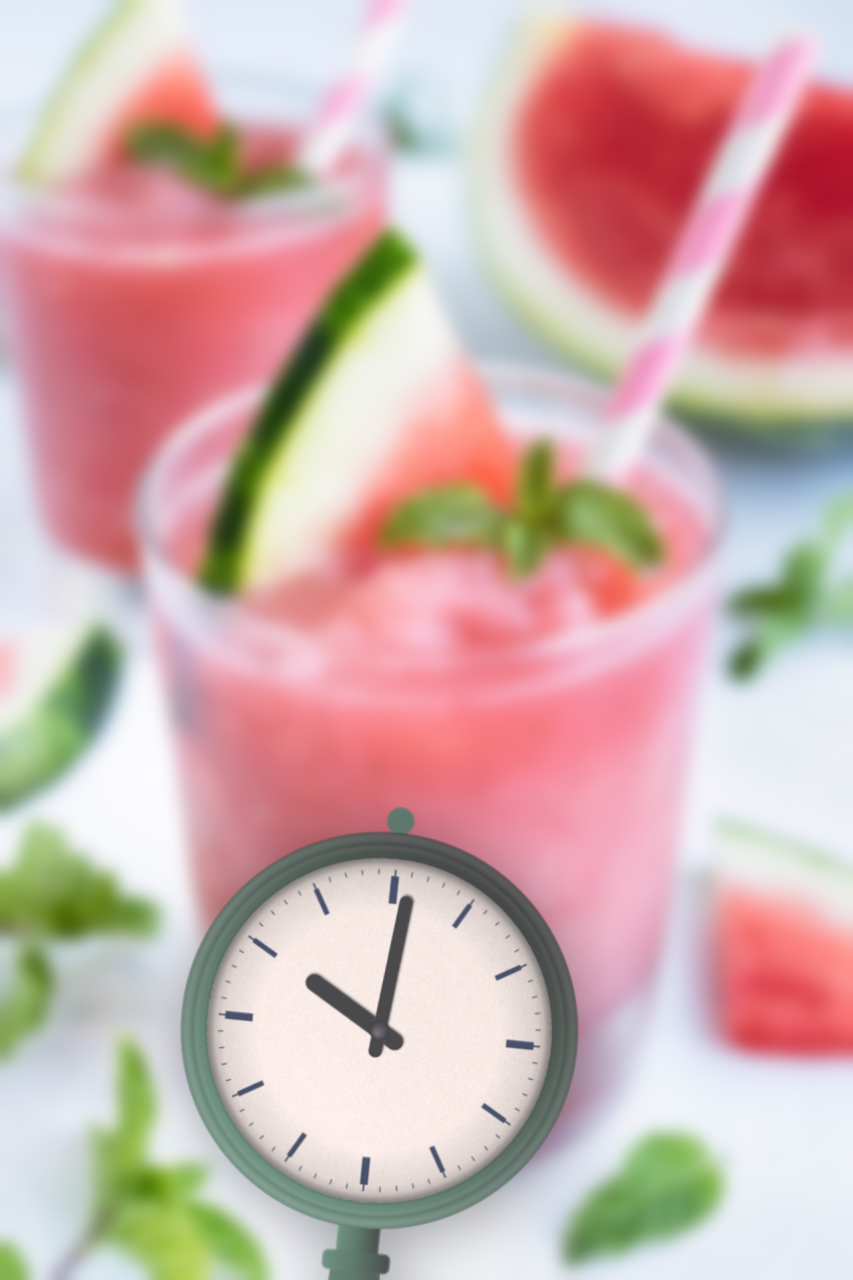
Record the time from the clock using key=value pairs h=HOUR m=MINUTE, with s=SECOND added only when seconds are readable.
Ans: h=10 m=1
